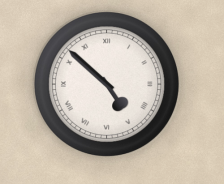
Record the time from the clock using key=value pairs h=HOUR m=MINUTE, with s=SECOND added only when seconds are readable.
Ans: h=4 m=52
